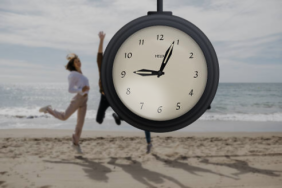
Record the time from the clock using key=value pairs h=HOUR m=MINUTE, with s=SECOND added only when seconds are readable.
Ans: h=9 m=4
